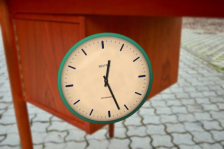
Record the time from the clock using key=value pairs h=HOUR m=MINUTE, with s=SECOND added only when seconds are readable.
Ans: h=12 m=27
